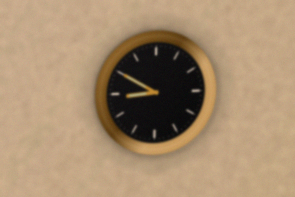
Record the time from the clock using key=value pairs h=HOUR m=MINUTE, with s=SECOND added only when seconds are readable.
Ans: h=8 m=50
